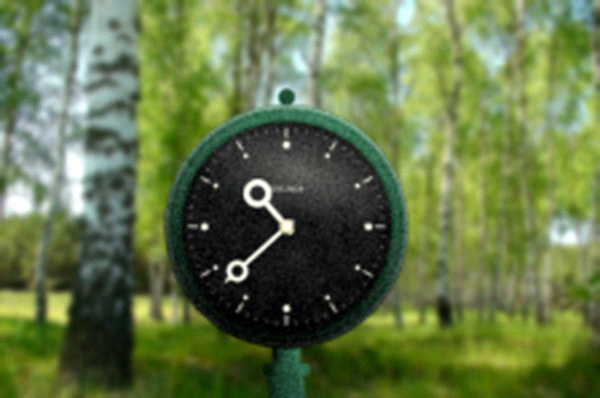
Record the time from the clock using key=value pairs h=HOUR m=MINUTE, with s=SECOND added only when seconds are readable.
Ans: h=10 m=38
